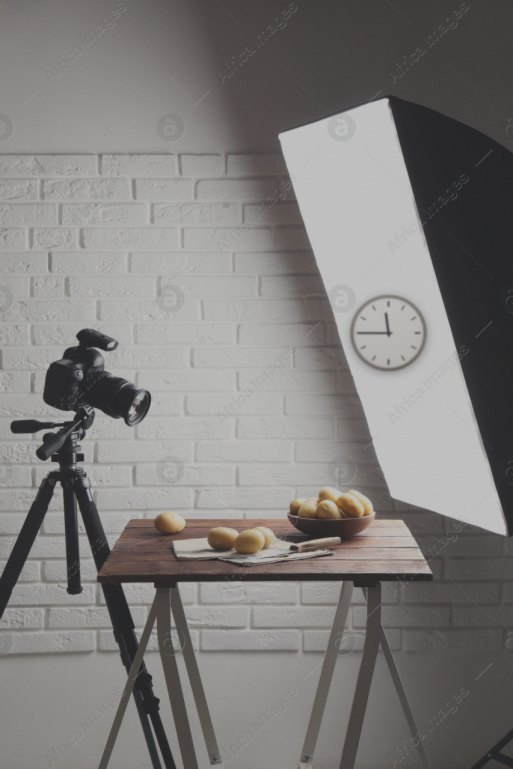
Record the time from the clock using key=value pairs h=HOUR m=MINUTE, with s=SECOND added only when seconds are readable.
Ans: h=11 m=45
